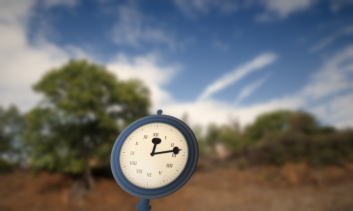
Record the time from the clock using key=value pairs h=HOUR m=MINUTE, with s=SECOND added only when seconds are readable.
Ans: h=12 m=13
